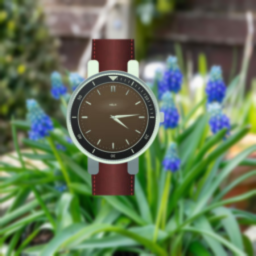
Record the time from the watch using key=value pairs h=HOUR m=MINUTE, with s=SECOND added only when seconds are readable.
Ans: h=4 m=14
